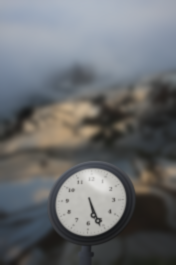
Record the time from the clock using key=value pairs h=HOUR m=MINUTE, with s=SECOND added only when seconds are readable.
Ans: h=5 m=26
